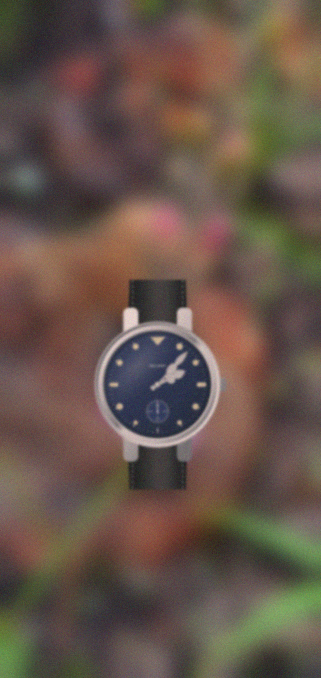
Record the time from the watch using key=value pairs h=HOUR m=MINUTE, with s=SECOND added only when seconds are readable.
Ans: h=2 m=7
